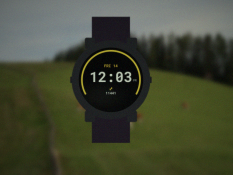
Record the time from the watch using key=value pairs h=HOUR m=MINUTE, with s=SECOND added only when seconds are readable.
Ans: h=12 m=3
